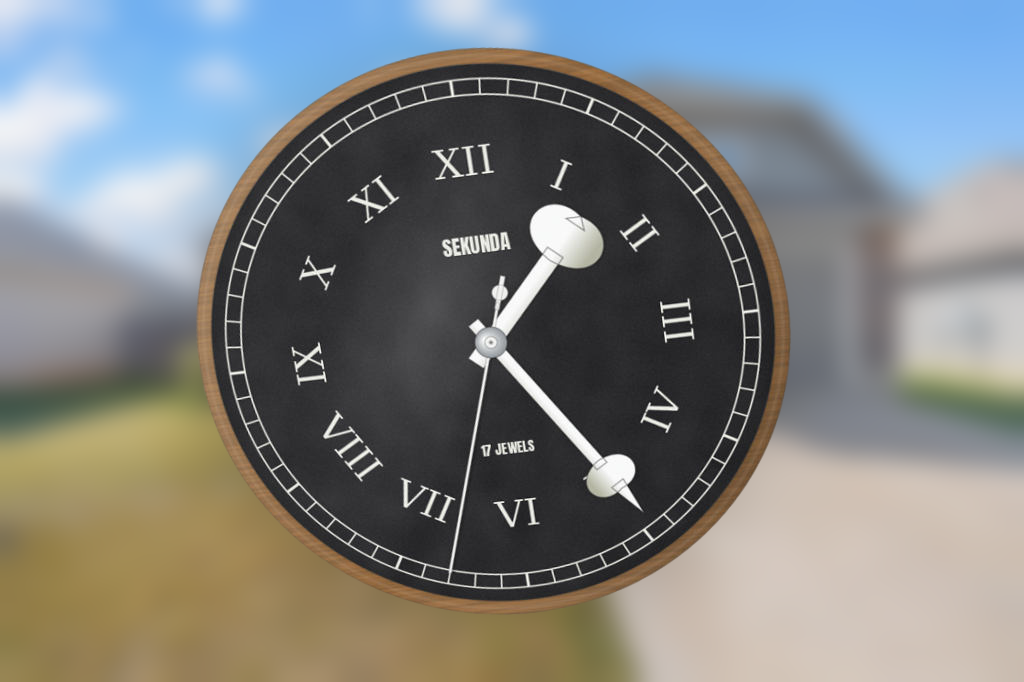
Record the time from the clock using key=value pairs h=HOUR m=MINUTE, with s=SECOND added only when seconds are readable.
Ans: h=1 m=24 s=33
